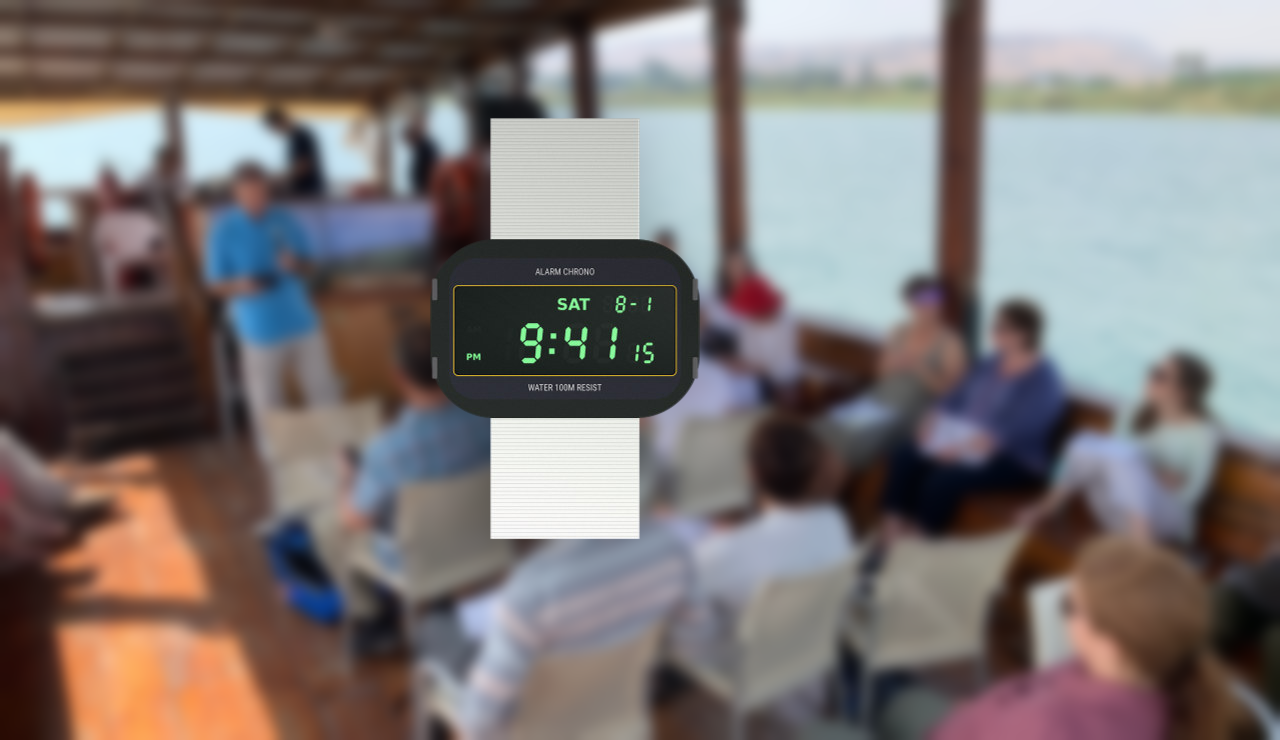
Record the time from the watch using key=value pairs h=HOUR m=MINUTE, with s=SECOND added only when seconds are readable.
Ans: h=9 m=41 s=15
